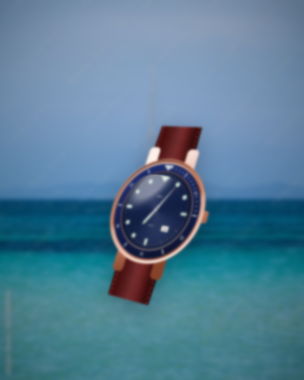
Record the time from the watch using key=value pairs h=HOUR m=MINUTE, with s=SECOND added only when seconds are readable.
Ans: h=7 m=5
